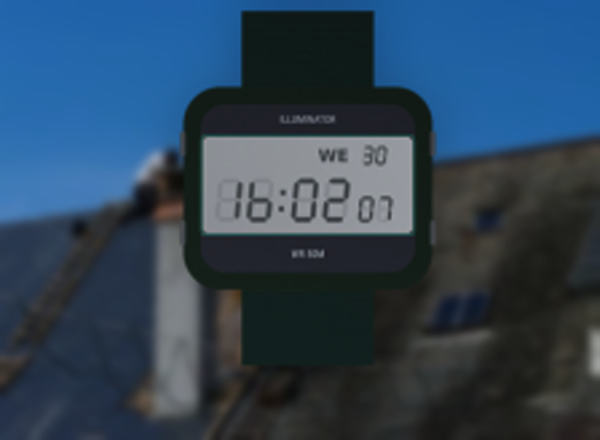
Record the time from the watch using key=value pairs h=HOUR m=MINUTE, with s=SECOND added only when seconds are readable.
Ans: h=16 m=2 s=7
